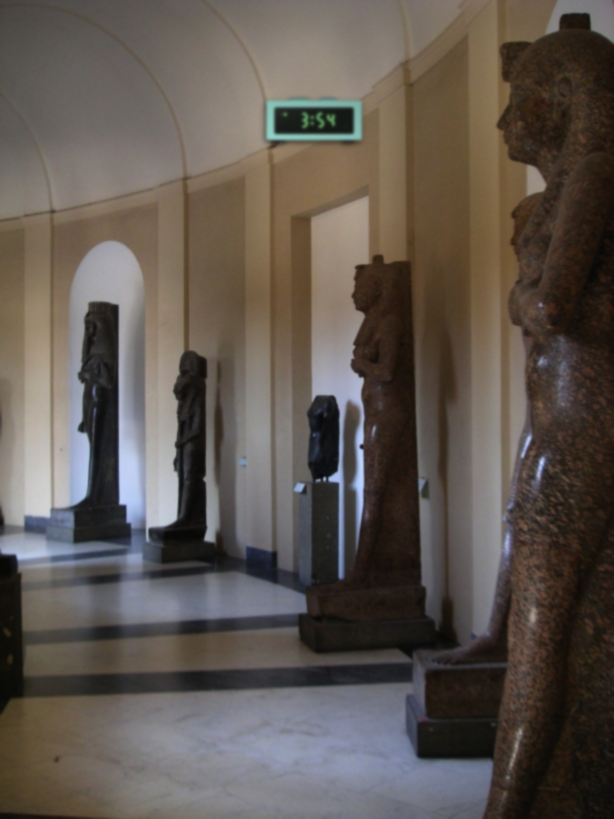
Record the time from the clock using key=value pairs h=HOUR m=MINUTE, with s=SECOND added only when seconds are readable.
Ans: h=3 m=54
